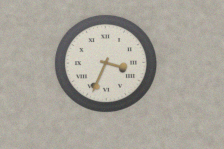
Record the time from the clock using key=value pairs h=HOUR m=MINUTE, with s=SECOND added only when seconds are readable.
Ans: h=3 m=34
